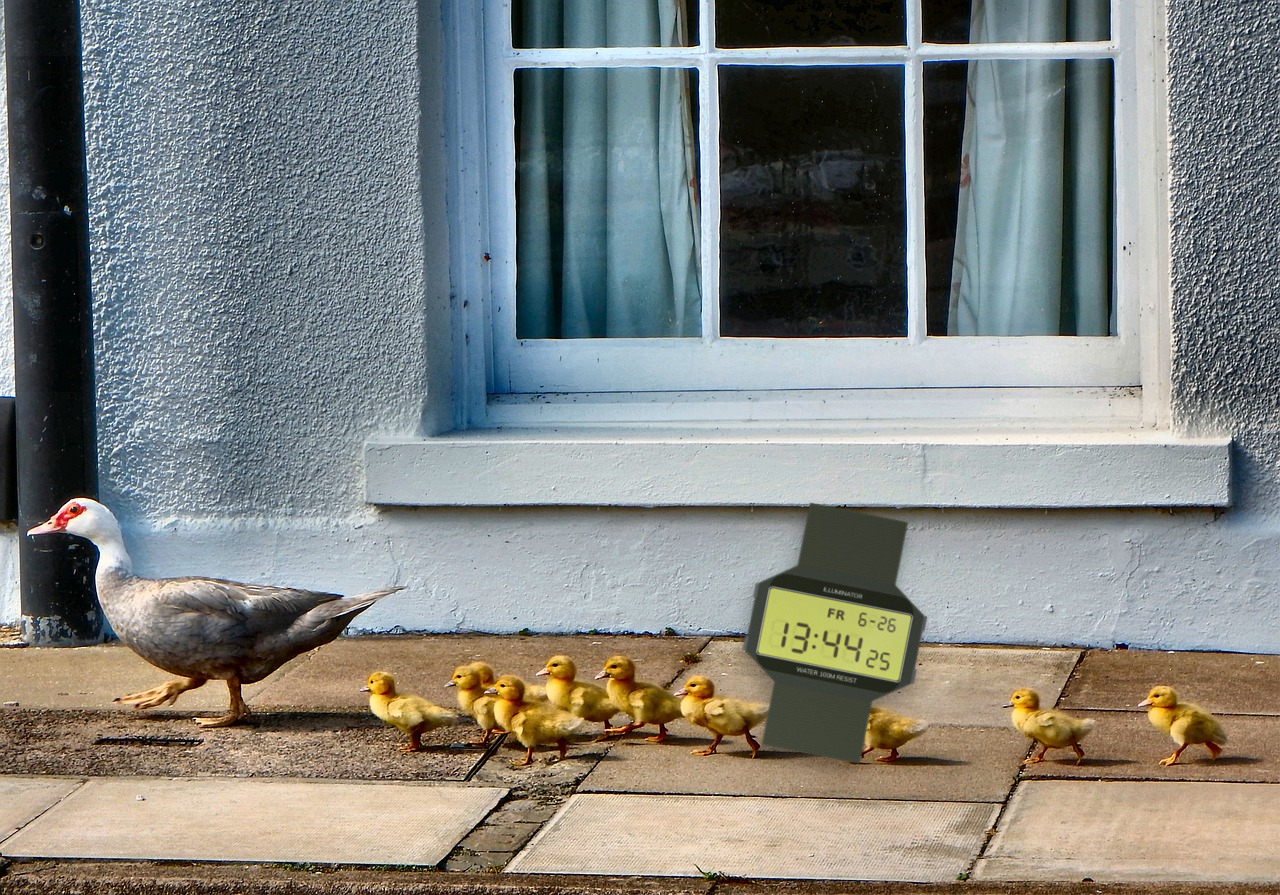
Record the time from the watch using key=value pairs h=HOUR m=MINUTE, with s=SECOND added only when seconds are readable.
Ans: h=13 m=44 s=25
